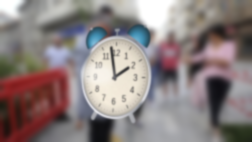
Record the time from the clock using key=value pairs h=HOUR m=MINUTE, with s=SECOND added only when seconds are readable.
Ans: h=1 m=58
